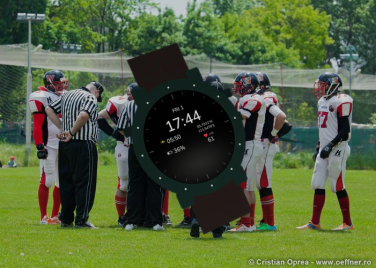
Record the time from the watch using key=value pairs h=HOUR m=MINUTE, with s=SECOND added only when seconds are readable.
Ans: h=17 m=44
